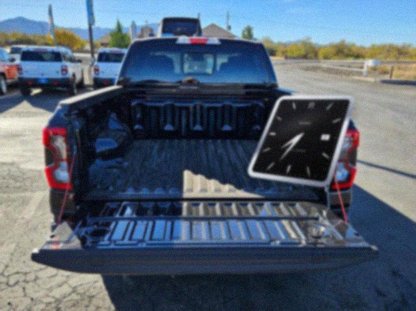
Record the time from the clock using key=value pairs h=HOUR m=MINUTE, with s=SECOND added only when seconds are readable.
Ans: h=7 m=34
